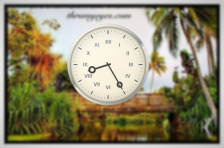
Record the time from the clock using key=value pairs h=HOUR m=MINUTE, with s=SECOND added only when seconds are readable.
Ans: h=8 m=25
